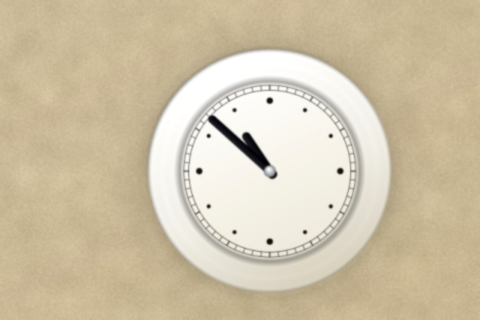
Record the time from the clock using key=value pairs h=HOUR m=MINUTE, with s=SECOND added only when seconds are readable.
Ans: h=10 m=52
